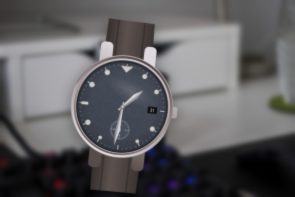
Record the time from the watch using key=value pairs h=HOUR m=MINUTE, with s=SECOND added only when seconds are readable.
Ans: h=1 m=31
